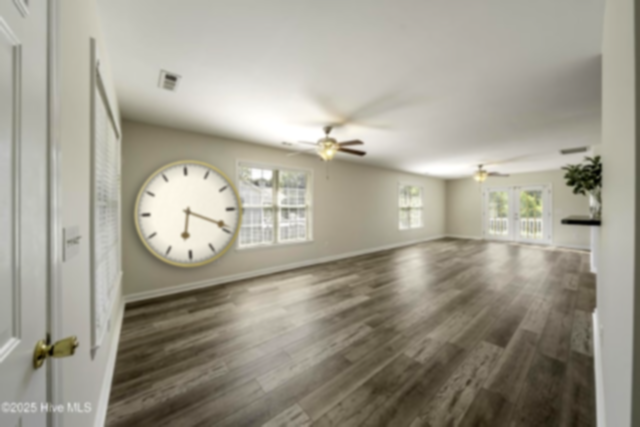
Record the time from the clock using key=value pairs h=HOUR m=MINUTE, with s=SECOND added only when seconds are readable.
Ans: h=6 m=19
